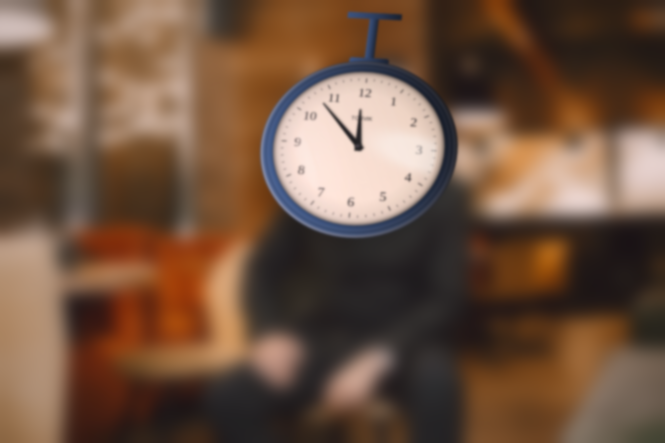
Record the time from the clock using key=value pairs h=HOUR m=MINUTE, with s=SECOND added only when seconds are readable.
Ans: h=11 m=53
